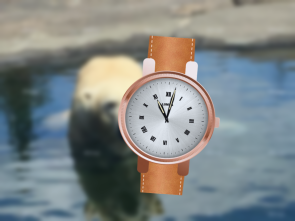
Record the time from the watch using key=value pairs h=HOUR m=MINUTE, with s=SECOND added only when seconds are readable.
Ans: h=11 m=2
